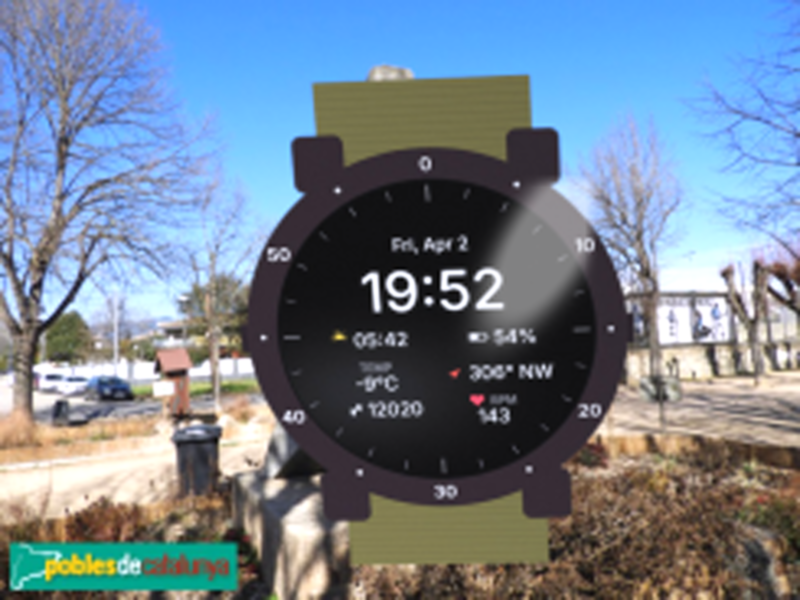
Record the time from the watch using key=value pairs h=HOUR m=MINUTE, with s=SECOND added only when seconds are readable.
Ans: h=19 m=52
